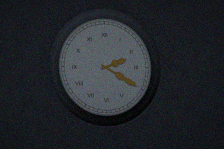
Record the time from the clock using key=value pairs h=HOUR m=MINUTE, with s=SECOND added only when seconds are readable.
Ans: h=2 m=20
